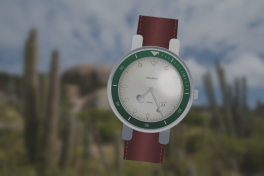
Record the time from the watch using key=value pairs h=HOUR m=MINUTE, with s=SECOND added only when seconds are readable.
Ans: h=7 m=25
